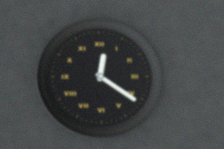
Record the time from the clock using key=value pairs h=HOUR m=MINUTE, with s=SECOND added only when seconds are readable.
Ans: h=12 m=21
